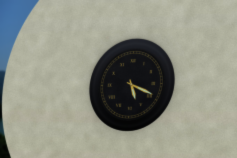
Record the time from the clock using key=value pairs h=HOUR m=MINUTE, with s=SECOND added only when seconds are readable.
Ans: h=5 m=19
